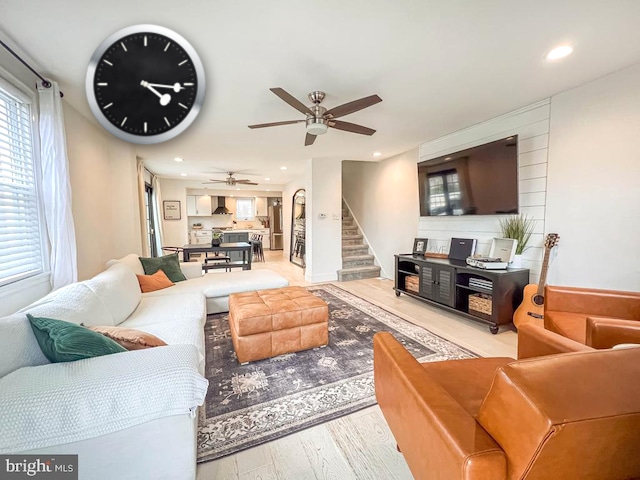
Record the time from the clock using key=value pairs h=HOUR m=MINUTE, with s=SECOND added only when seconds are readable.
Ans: h=4 m=16
